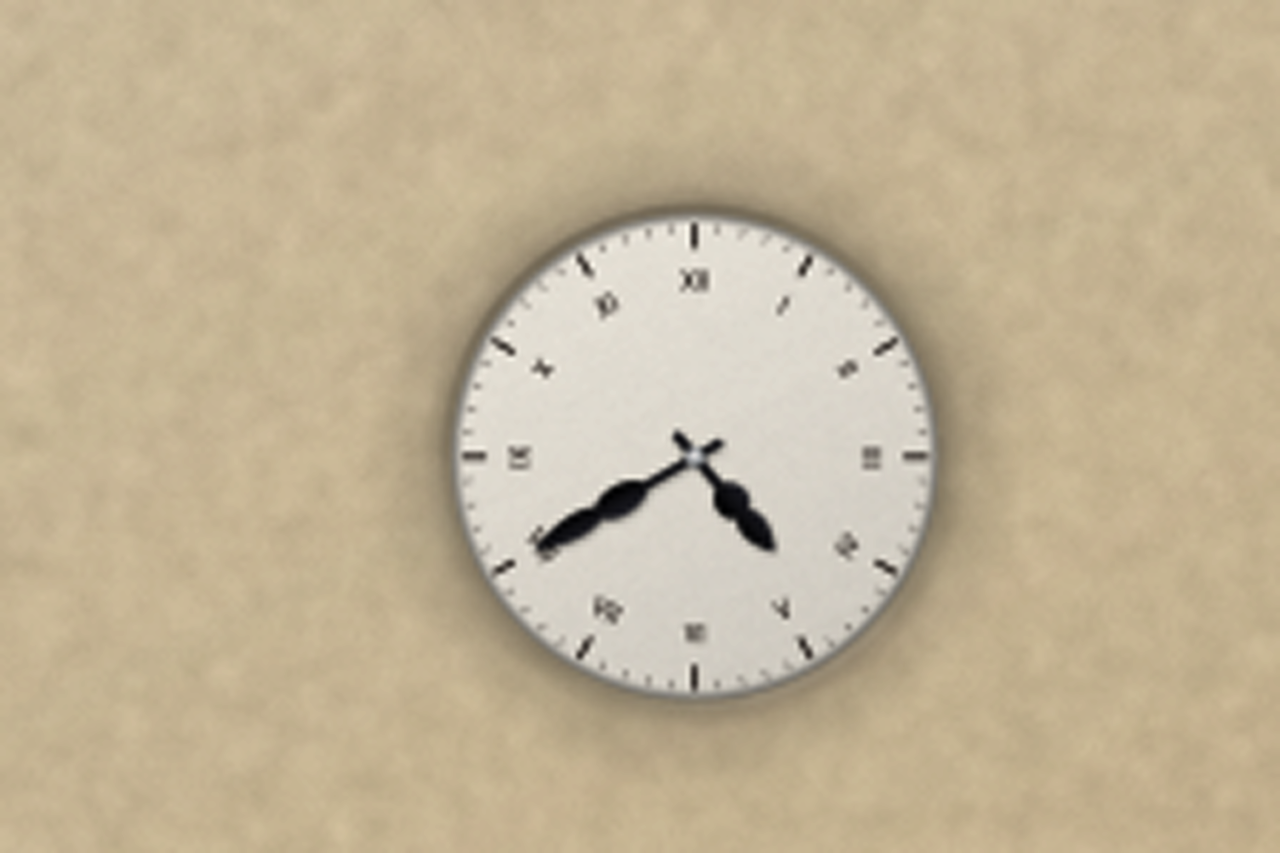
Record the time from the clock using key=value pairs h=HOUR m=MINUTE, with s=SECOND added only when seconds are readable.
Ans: h=4 m=40
